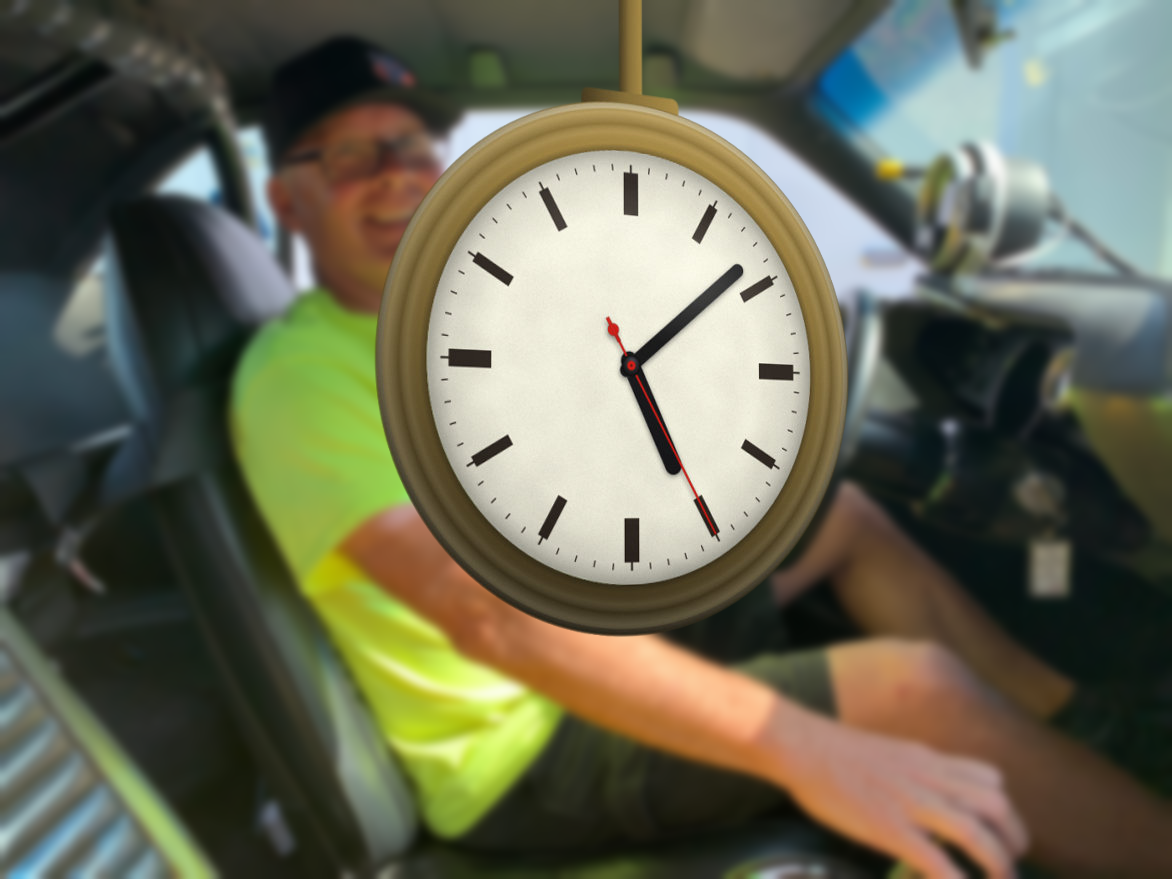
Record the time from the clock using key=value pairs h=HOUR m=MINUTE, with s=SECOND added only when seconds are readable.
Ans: h=5 m=8 s=25
